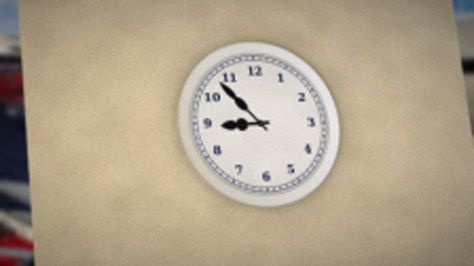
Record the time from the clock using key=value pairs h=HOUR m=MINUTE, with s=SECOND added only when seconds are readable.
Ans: h=8 m=53
